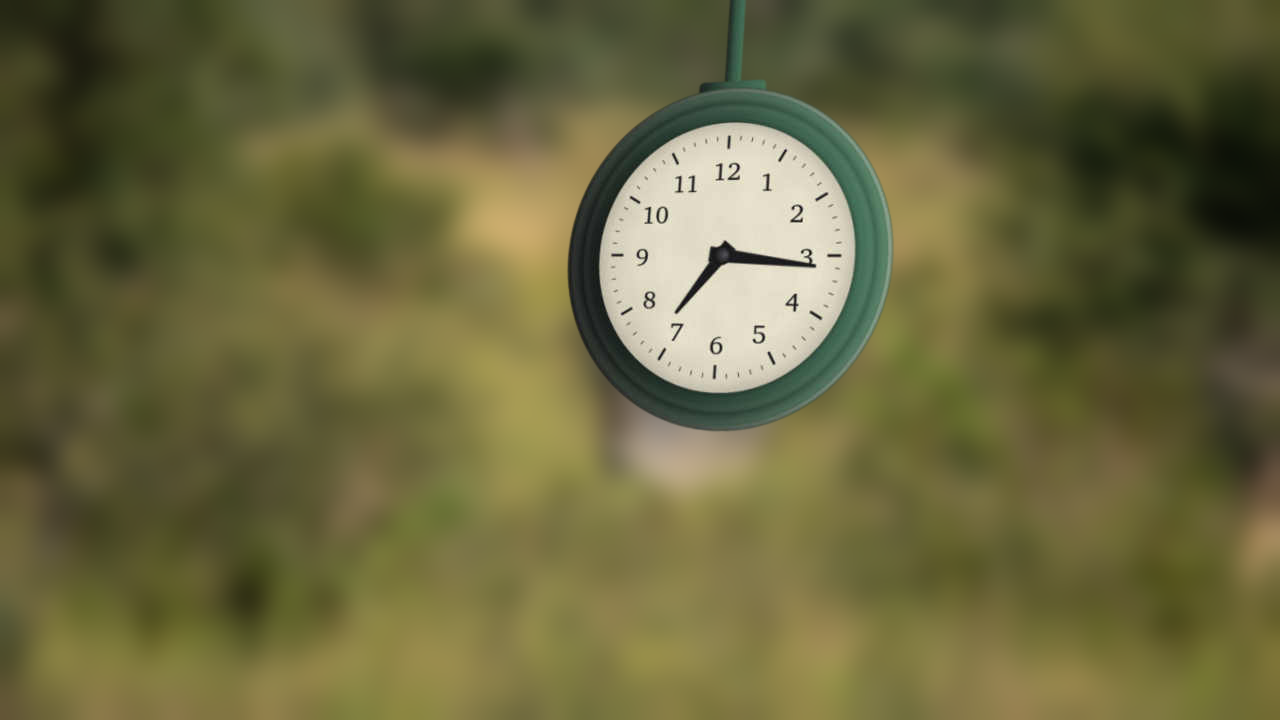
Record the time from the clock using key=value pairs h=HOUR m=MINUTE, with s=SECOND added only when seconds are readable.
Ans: h=7 m=16
